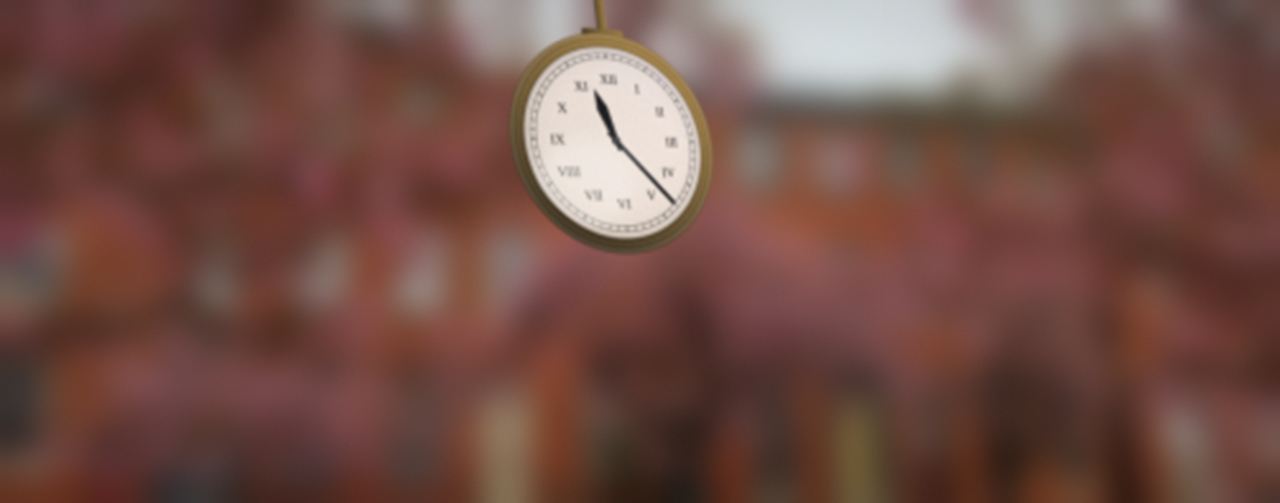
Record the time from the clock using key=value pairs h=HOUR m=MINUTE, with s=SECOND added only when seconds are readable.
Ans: h=11 m=23
